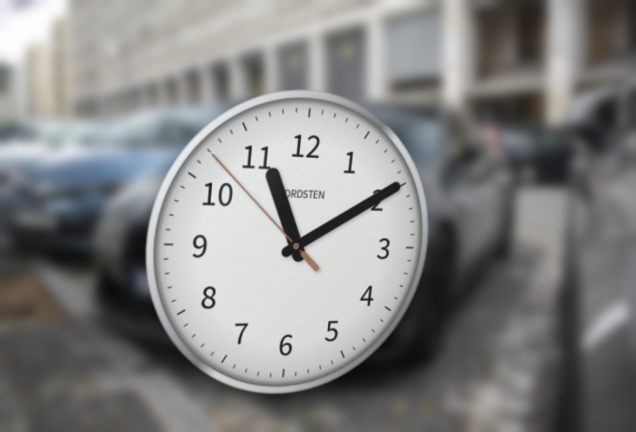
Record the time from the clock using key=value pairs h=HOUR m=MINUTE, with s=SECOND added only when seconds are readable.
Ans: h=11 m=9 s=52
